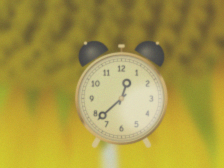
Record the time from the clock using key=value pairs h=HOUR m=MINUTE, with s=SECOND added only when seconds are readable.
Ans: h=12 m=38
